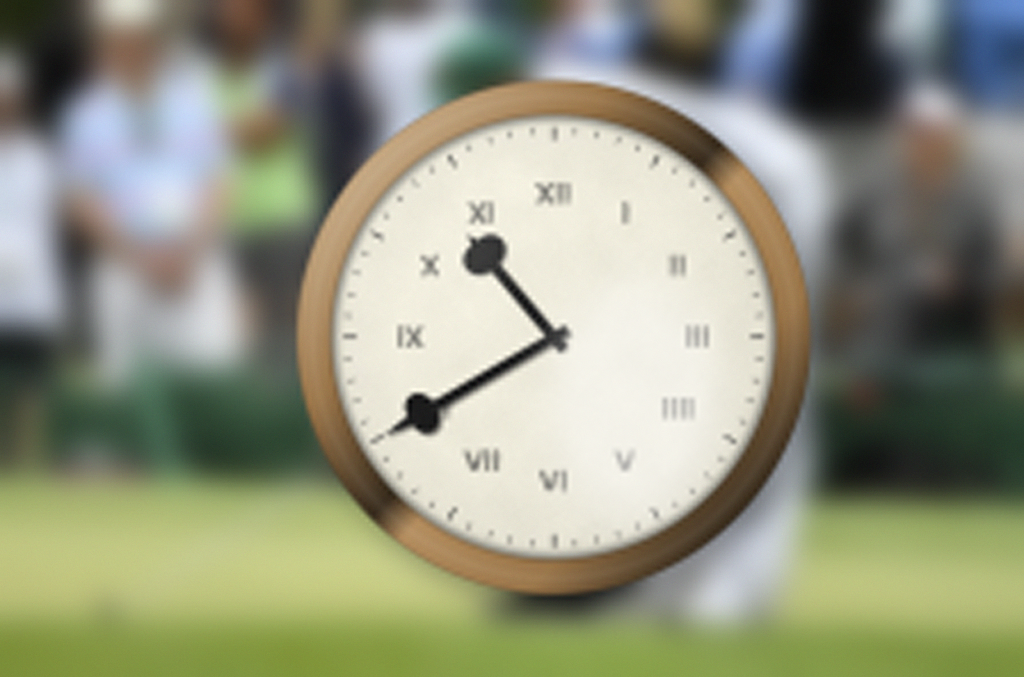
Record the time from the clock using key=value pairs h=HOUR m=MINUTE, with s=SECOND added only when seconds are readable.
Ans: h=10 m=40
